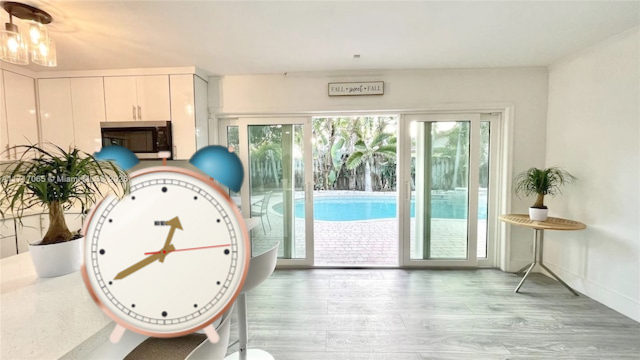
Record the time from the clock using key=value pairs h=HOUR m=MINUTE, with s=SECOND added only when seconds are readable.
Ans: h=12 m=40 s=14
